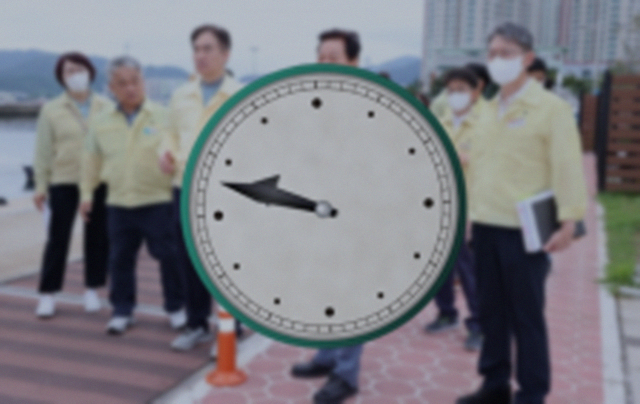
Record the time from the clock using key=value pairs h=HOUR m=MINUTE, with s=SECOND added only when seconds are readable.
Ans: h=9 m=48
